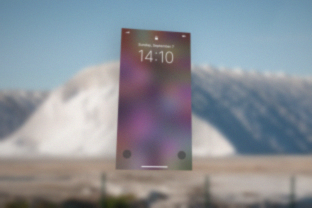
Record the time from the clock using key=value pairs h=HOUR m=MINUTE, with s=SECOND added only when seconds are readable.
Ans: h=14 m=10
